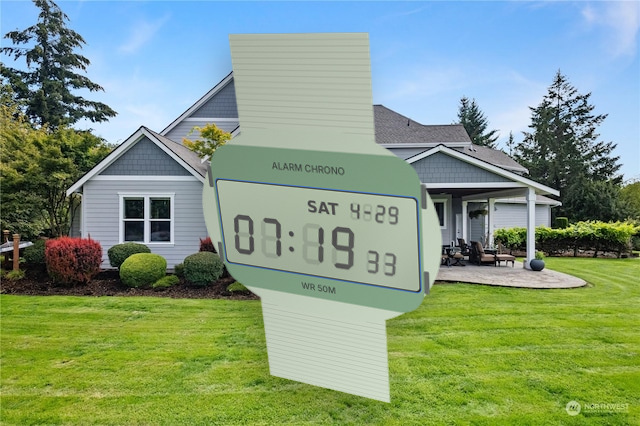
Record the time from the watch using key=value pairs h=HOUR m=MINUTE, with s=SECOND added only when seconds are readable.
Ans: h=7 m=19 s=33
